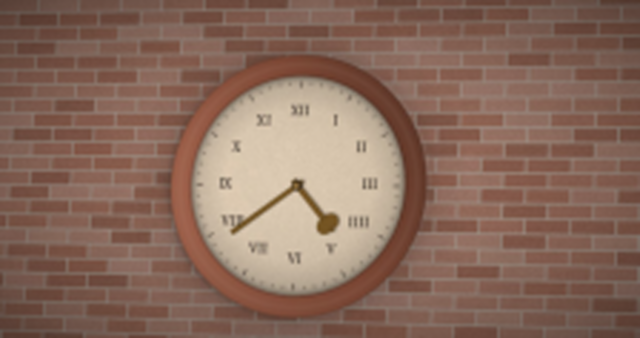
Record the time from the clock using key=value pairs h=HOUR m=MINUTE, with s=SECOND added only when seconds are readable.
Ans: h=4 m=39
